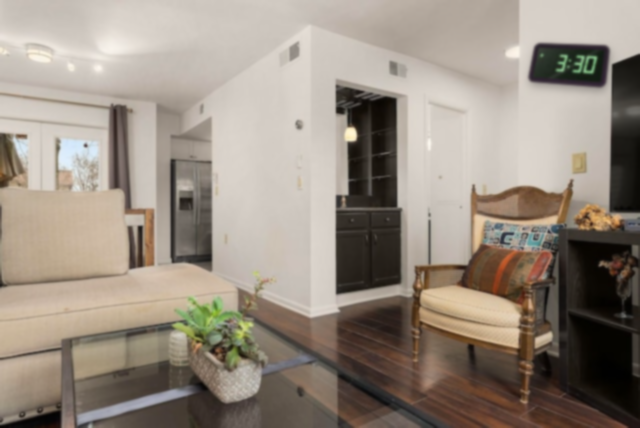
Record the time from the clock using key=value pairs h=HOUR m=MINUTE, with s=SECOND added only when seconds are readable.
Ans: h=3 m=30
